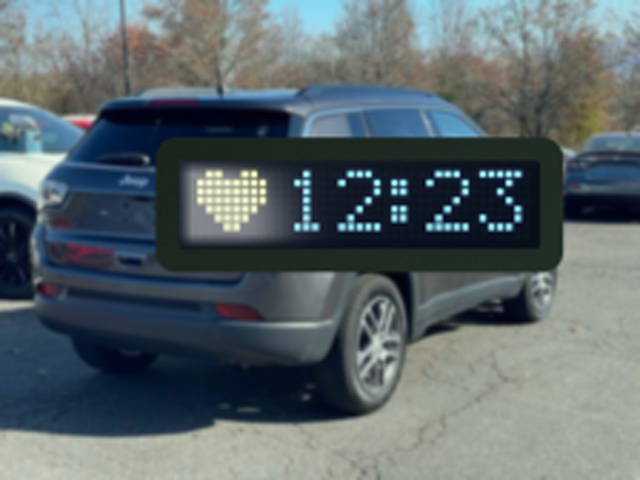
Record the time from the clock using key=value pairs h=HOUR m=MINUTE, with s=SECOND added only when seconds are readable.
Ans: h=12 m=23
